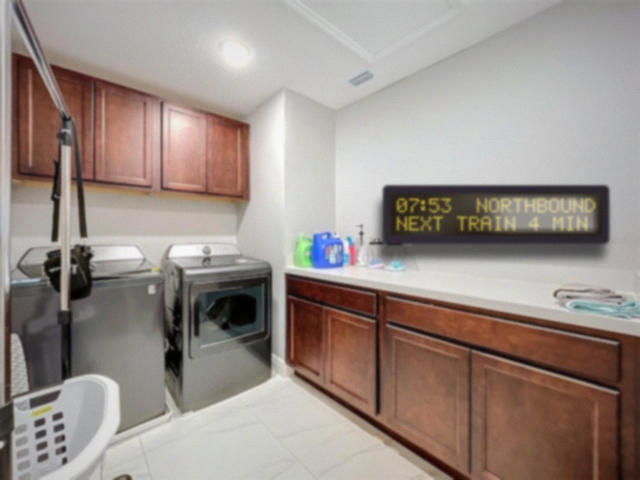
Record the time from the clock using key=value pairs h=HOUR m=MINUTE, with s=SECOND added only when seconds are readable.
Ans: h=7 m=53
